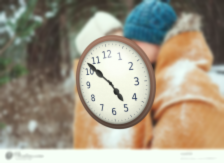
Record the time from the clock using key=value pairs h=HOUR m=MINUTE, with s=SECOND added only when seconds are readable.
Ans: h=4 m=52
